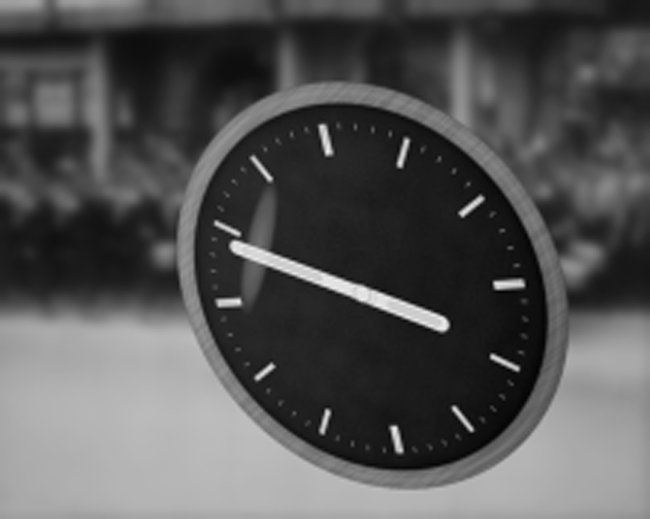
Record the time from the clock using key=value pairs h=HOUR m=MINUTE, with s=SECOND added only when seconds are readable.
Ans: h=3 m=49
